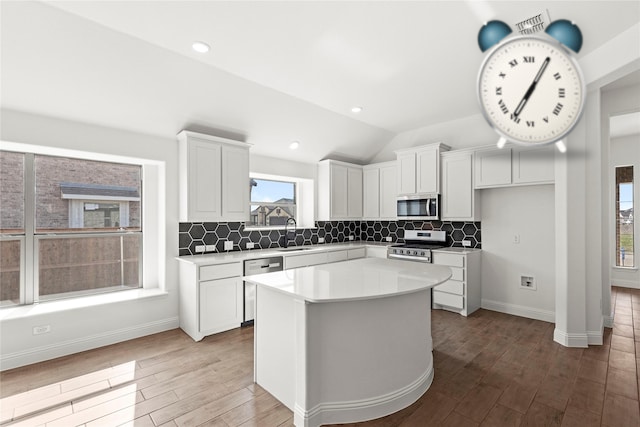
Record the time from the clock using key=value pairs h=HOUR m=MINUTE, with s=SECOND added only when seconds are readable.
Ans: h=7 m=5
